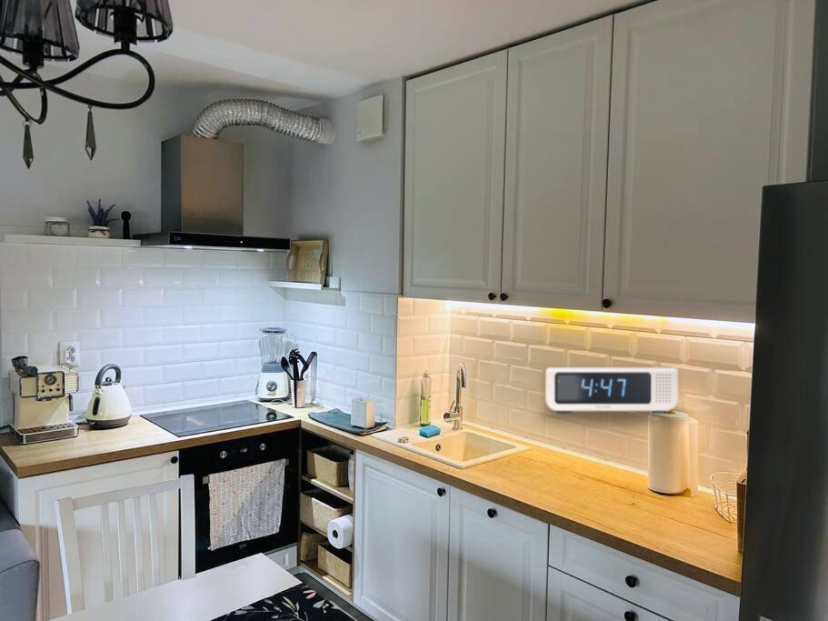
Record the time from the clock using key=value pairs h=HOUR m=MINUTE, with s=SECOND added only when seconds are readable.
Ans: h=4 m=47
